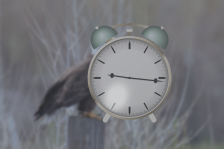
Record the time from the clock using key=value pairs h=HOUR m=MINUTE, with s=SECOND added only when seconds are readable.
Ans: h=9 m=16
